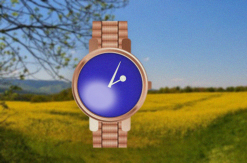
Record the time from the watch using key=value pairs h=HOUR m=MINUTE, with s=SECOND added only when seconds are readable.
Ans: h=2 m=4
